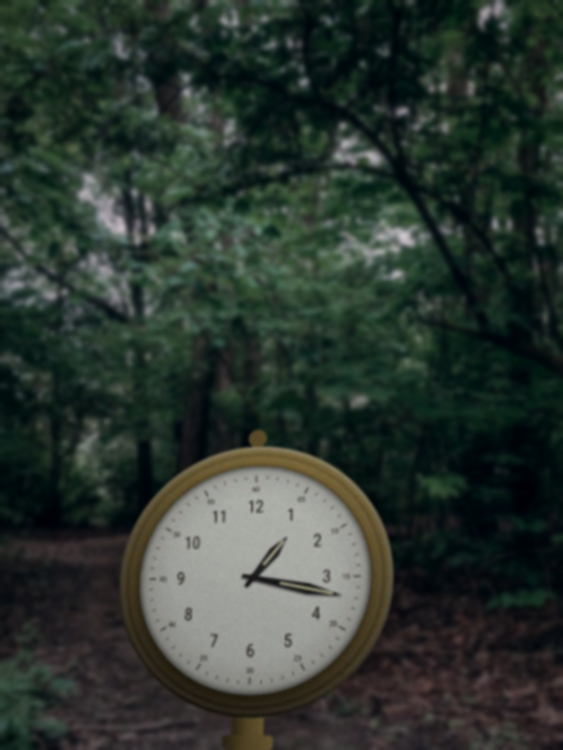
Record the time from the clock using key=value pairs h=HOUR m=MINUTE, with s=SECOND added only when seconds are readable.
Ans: h=1 m=17
